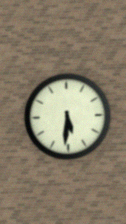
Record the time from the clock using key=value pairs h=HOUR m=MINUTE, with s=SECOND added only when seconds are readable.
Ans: h=5 m=31
